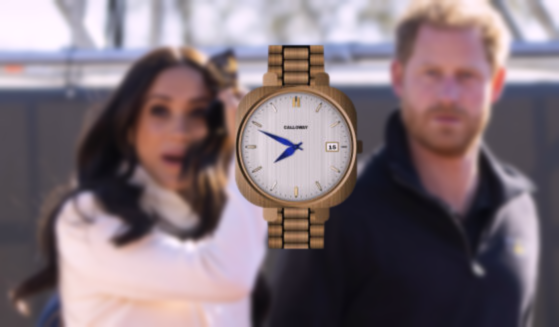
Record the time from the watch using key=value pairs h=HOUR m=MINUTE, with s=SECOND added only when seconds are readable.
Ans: h=7 m=49
